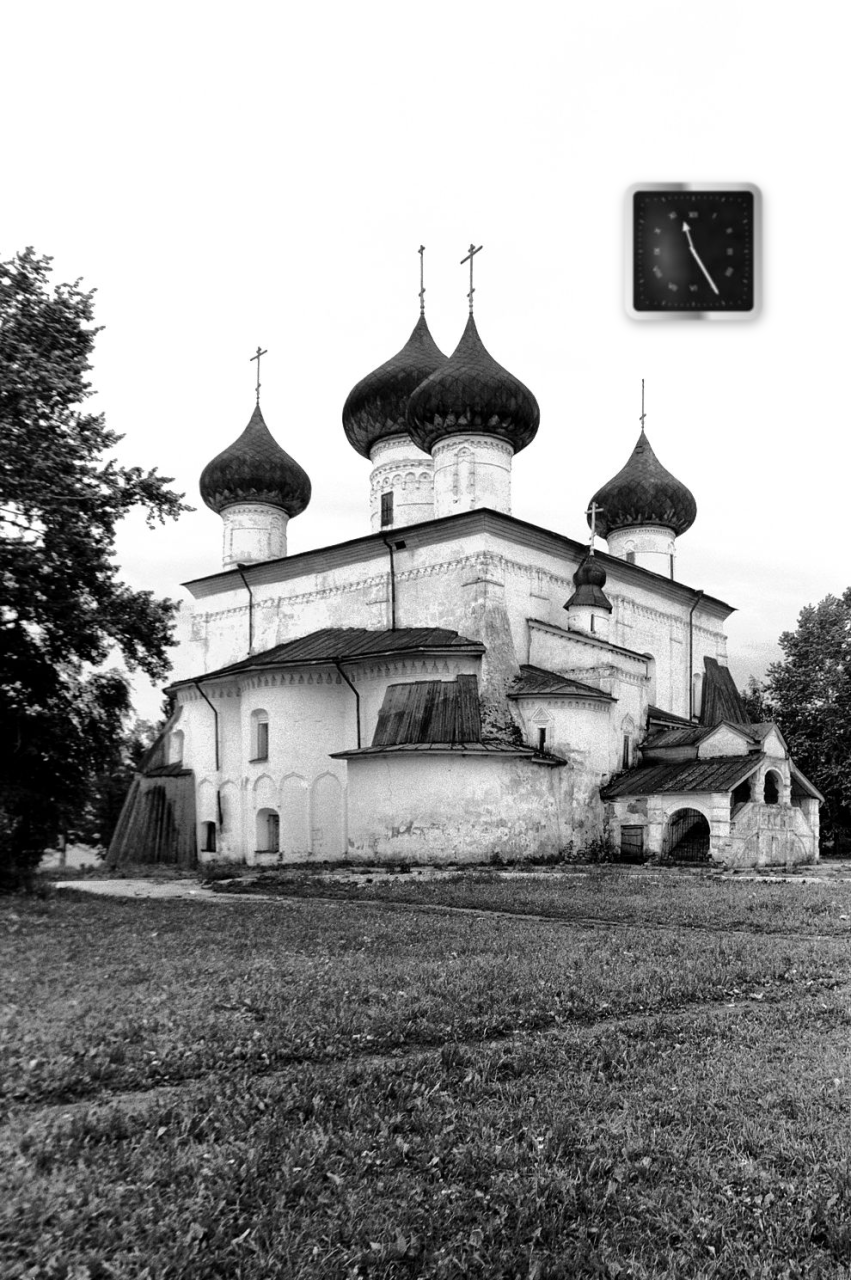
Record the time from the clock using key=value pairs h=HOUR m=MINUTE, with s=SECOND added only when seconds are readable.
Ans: h=11 m=25
